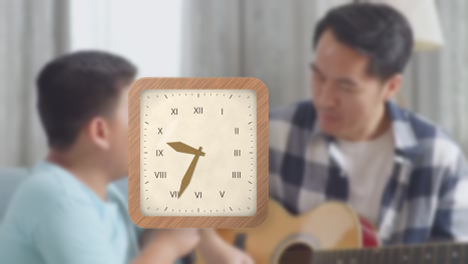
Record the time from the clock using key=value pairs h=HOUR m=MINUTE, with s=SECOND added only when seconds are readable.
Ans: h=9 m=34
